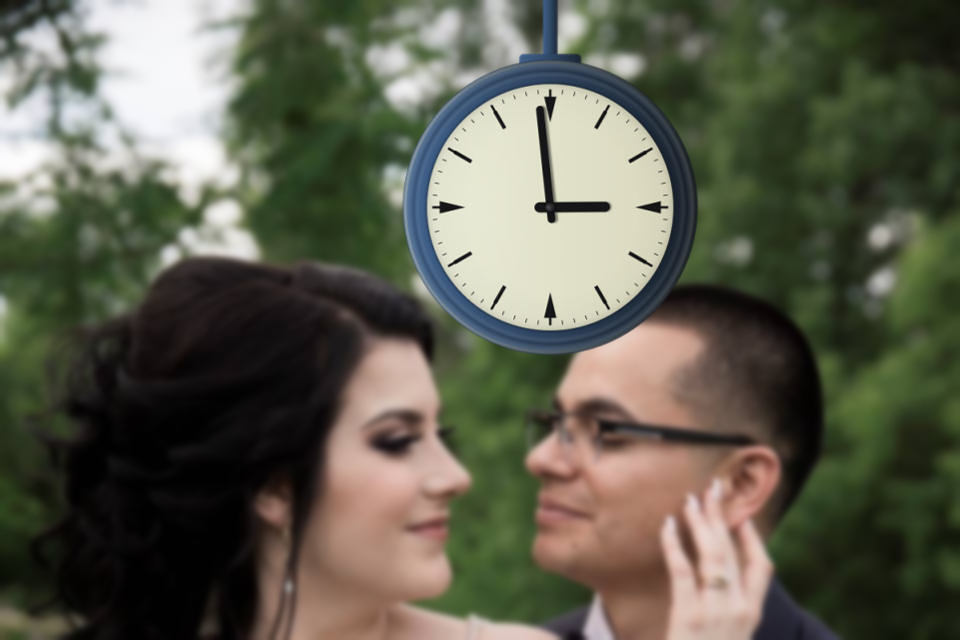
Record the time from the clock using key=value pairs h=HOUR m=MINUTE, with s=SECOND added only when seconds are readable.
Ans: h=2 m=59
